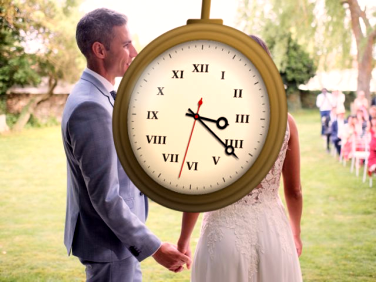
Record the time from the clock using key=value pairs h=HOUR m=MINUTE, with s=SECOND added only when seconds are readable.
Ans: h=3 m=21 s=32
